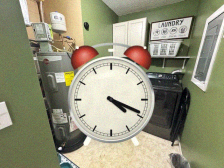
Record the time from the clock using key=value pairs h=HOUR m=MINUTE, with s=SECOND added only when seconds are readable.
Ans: h=4 m=19
